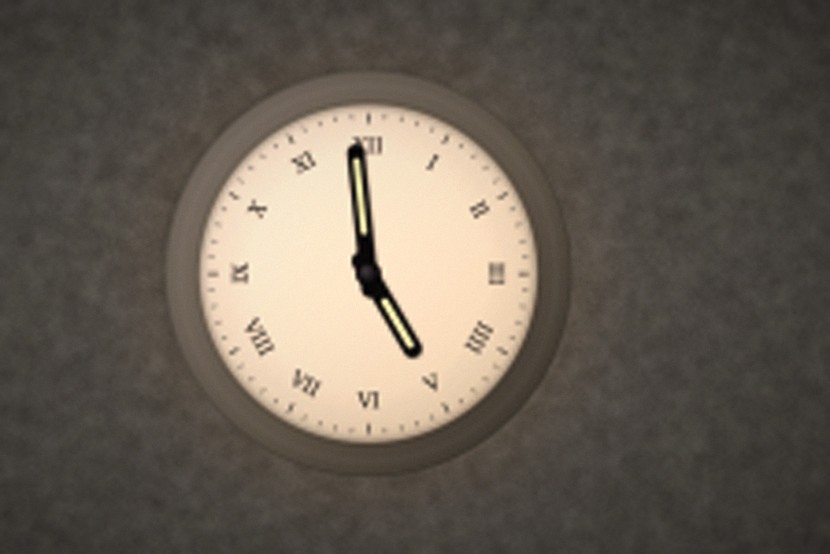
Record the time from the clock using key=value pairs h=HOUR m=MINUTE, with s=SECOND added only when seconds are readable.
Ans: h=4 m=59
